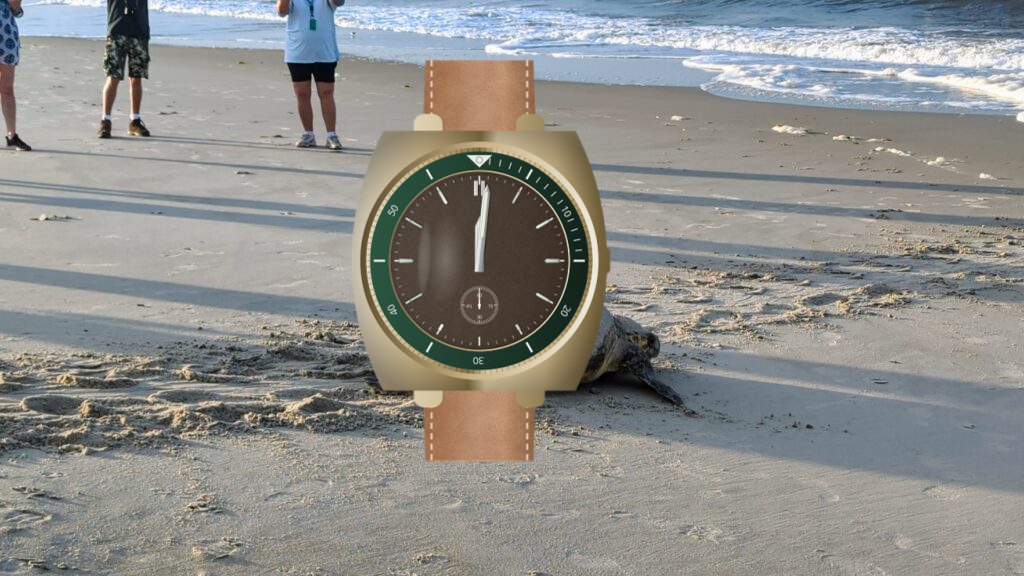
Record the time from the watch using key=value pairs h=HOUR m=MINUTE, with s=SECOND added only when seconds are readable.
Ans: h=12 m=1
